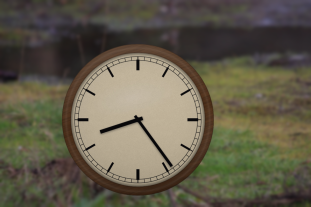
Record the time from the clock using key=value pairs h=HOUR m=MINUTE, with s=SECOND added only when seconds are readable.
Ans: h=8 m=24
